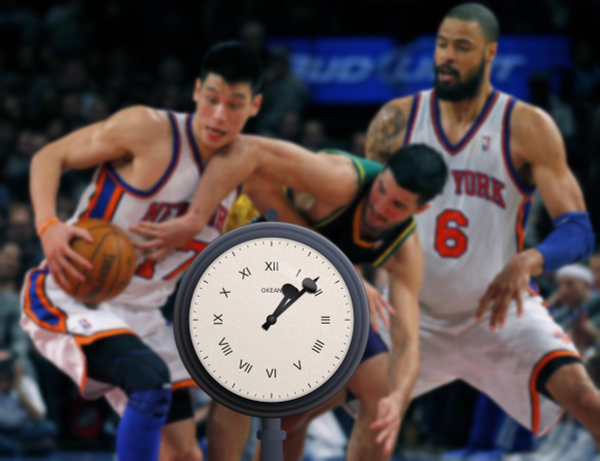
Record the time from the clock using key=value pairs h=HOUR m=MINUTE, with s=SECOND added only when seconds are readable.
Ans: h=1 m=8
